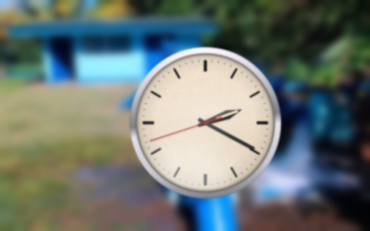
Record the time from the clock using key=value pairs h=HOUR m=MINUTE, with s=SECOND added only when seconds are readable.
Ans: h=2 m=19 s=42
